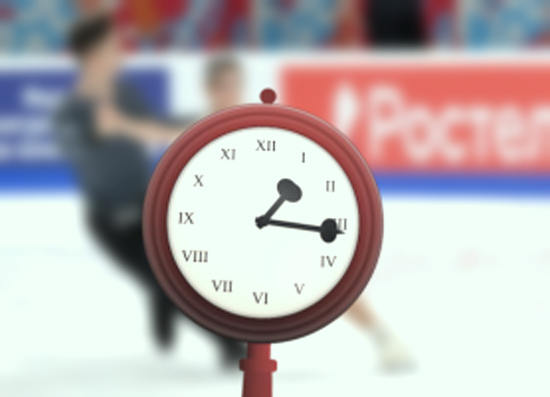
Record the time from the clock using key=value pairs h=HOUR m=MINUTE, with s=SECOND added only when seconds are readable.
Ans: h=1 m=16
